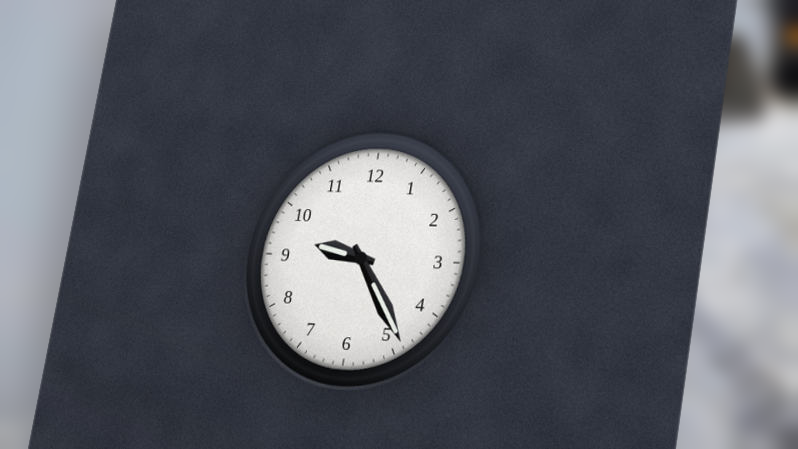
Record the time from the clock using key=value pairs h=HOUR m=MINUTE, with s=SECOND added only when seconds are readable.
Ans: h=9 m=24
